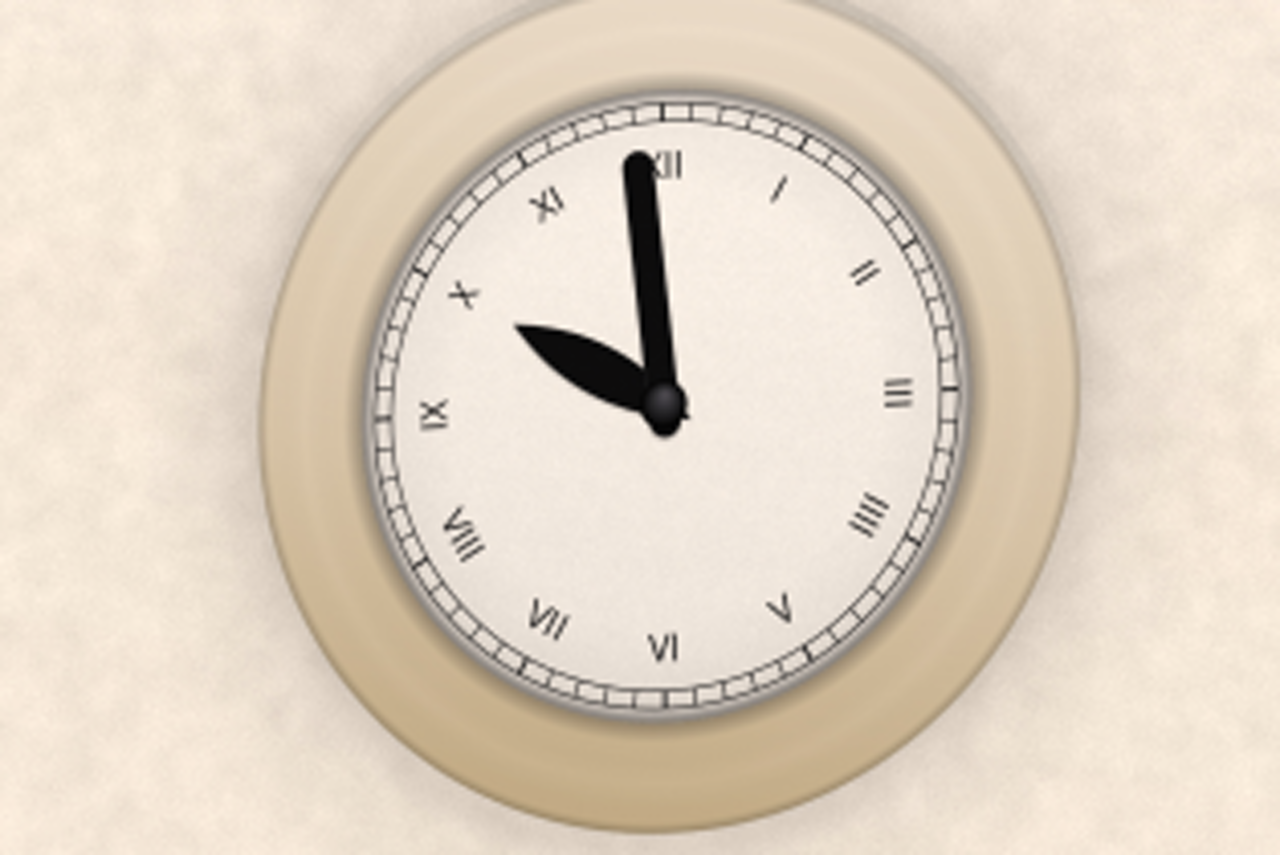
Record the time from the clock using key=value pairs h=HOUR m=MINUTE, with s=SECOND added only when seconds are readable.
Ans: h=9 m=59
